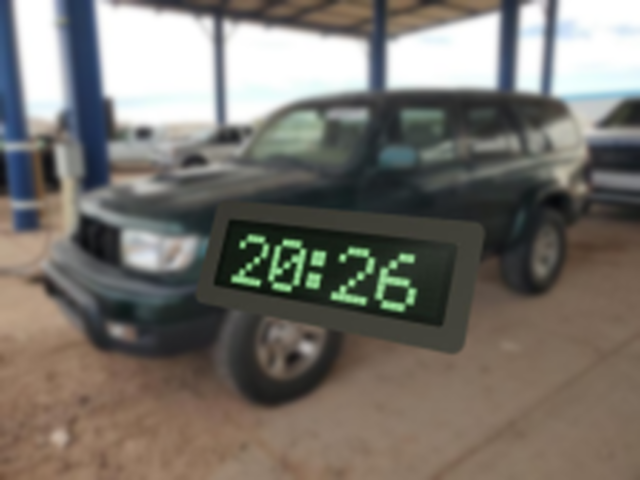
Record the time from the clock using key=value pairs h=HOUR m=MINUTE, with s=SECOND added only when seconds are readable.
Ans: h=20 m=26
